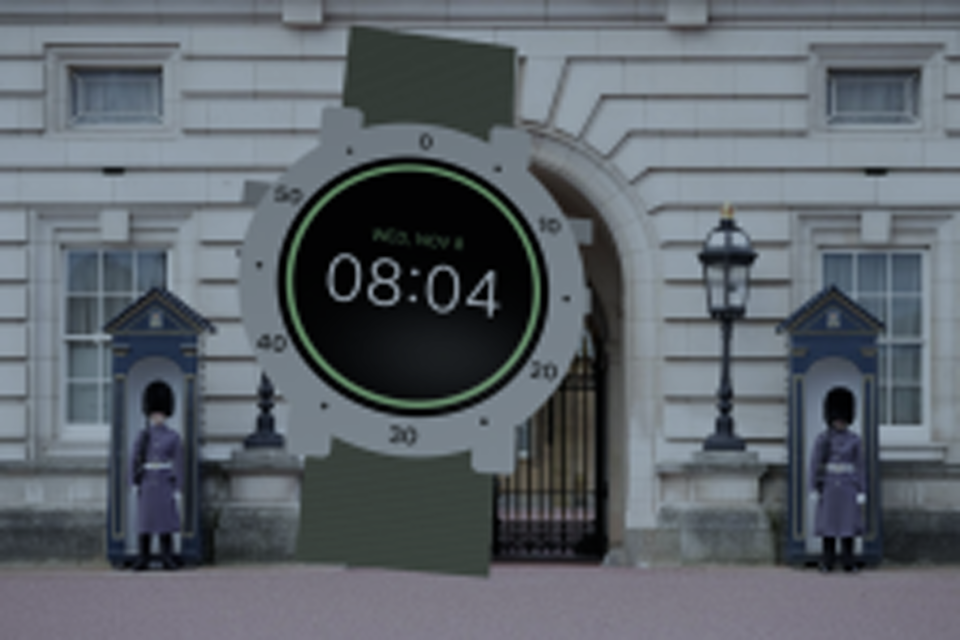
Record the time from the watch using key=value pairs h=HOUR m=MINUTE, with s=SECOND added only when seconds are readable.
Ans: h=8 m=4
